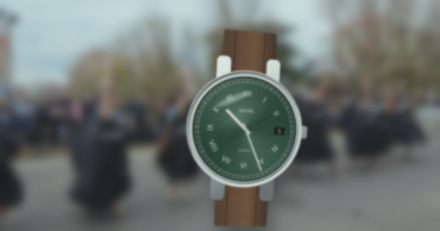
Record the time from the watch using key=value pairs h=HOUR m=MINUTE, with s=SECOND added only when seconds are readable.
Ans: h=10 m=26
